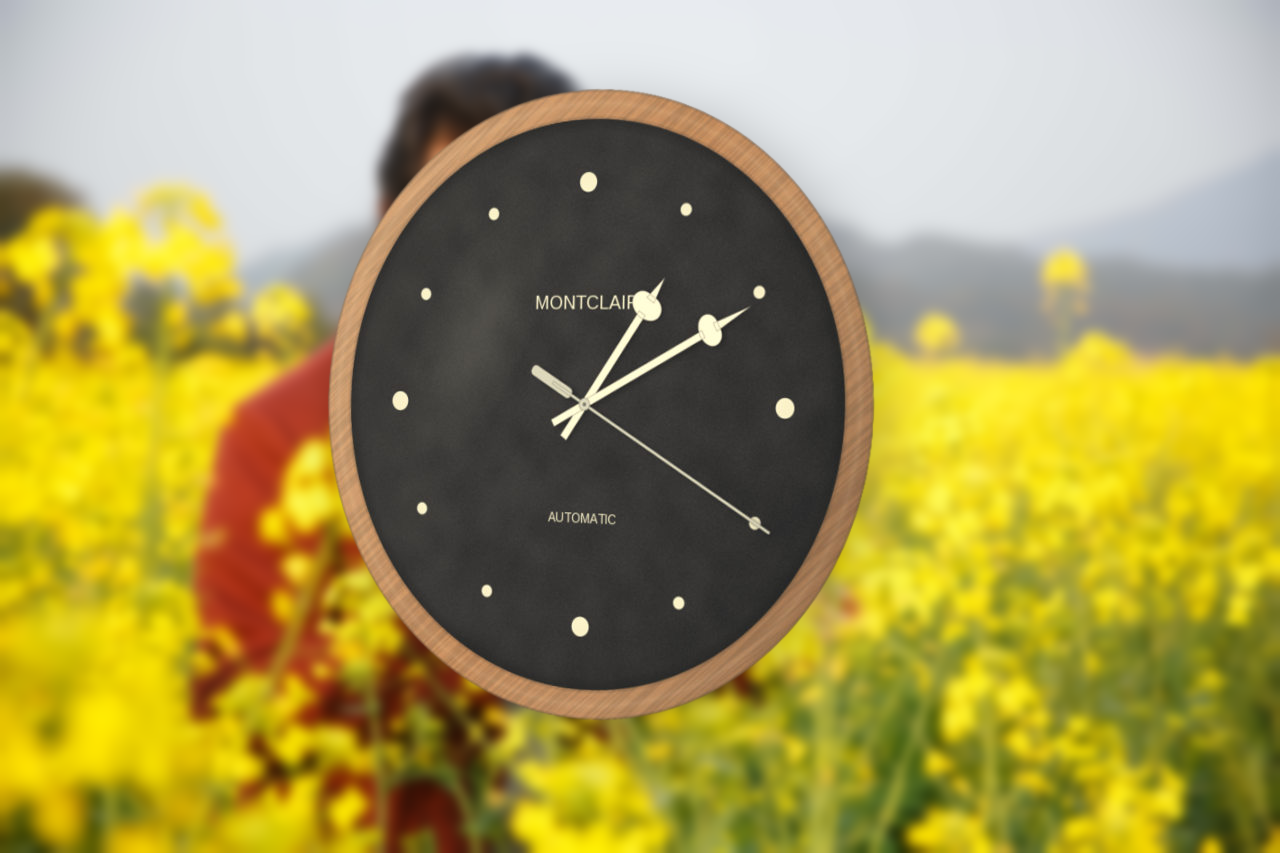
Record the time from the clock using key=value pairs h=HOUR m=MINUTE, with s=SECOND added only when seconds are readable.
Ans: h=1 m=10 s=20
